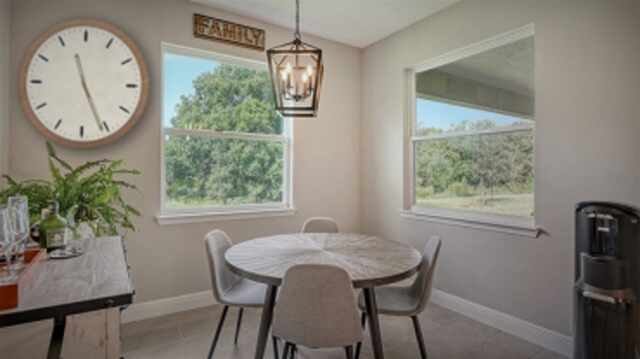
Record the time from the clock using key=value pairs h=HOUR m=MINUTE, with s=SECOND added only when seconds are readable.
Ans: h=11 m=26
